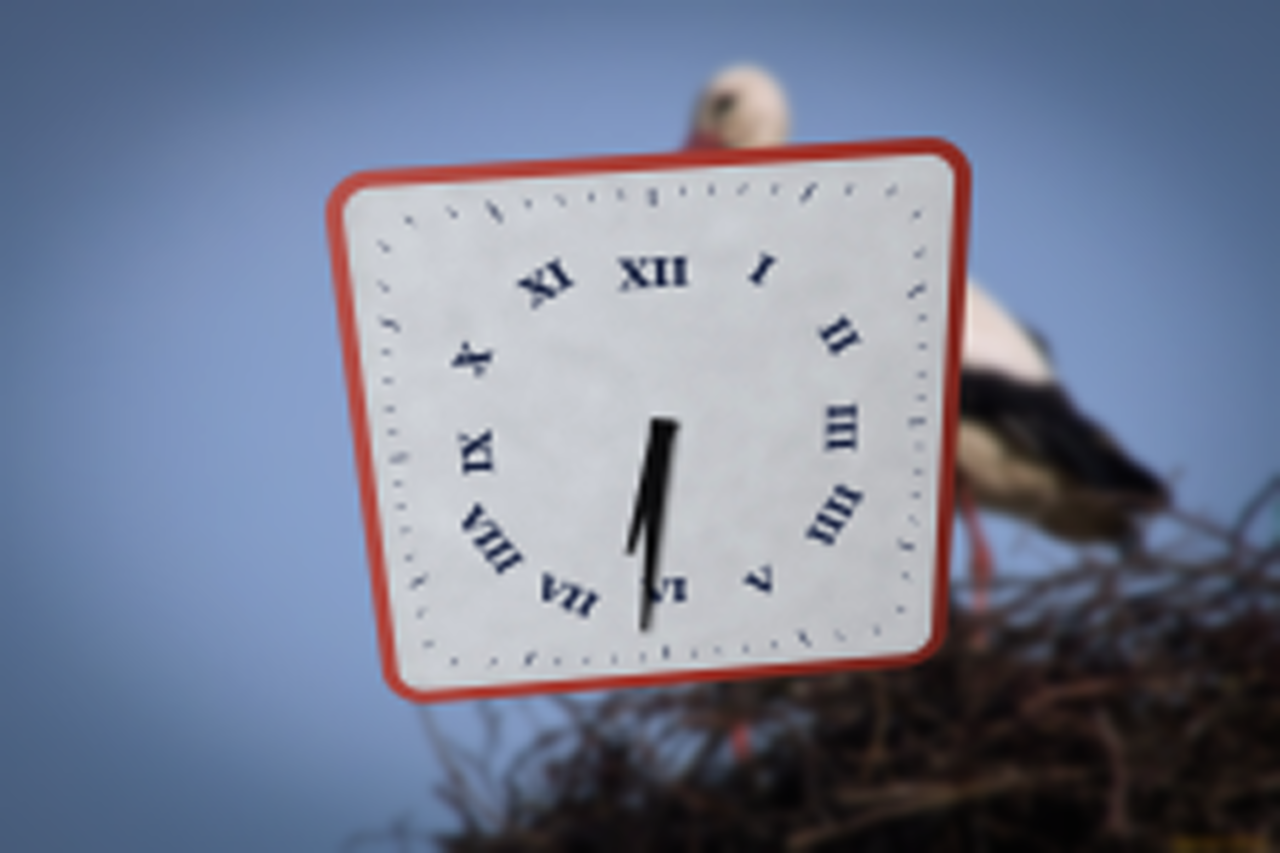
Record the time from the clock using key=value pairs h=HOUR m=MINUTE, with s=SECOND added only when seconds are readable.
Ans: h=6 m=31
